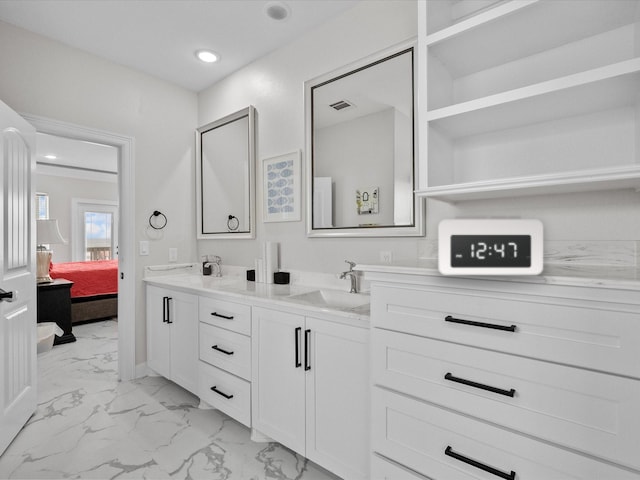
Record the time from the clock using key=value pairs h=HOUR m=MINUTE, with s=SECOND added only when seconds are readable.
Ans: h=12 m=47
